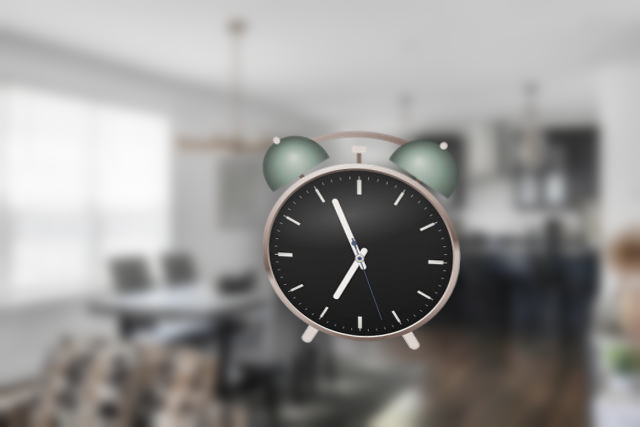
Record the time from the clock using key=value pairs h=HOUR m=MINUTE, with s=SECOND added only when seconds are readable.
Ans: h=6 m=56 s=27
